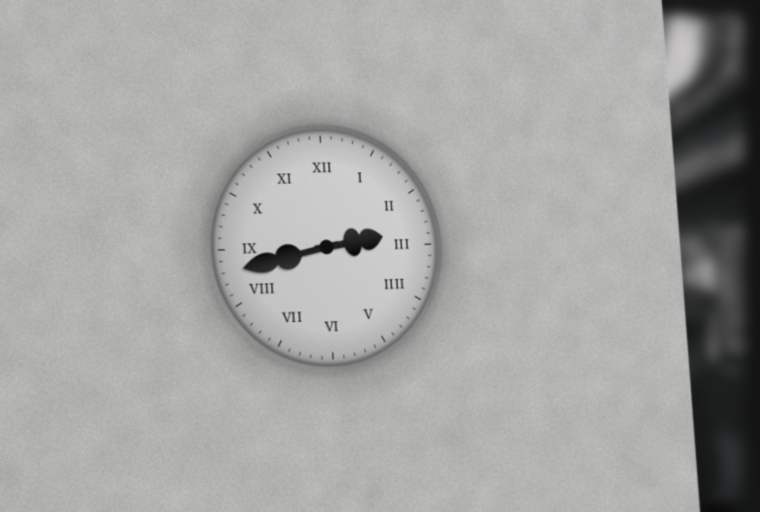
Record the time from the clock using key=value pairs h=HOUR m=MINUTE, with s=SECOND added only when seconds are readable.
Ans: h=2 m=43
